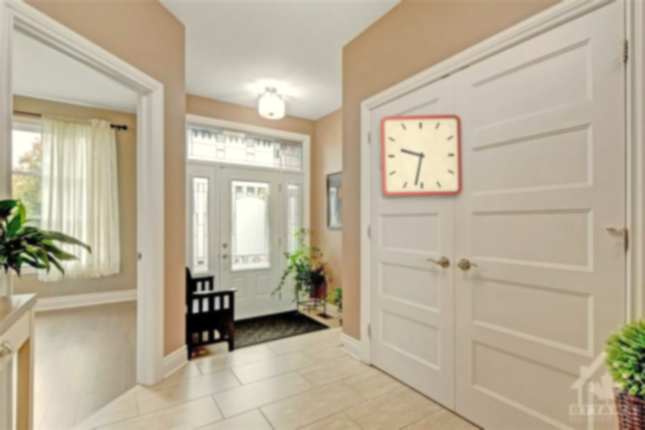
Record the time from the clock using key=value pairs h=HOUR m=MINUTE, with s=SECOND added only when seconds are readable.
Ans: h=9 m=32
